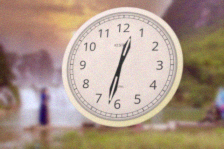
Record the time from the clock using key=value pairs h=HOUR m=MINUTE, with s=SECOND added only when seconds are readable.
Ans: h=12 m=32
